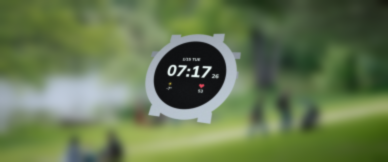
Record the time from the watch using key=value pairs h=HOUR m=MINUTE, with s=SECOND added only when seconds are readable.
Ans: h=7 m=17
